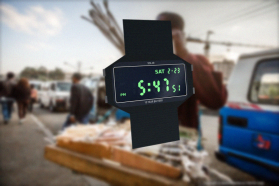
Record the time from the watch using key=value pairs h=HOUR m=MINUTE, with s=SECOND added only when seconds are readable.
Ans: h=5 m=47 s=51
